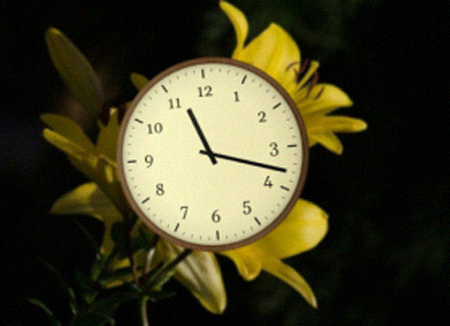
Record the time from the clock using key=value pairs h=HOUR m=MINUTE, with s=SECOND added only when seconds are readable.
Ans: h=11 m=18
